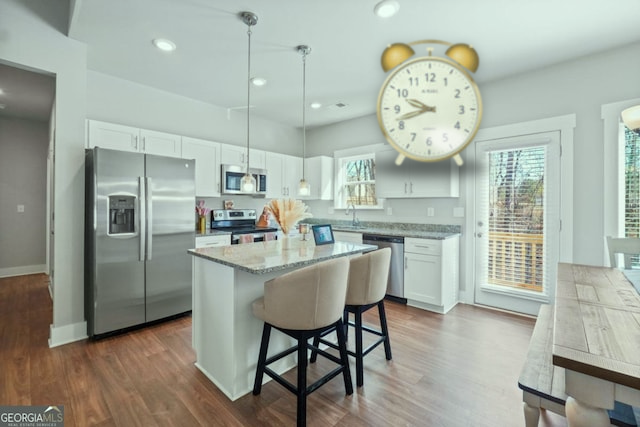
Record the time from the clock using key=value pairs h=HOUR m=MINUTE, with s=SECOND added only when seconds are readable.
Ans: h=9 m=42
